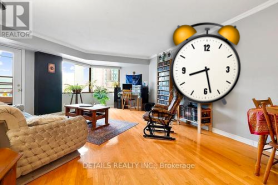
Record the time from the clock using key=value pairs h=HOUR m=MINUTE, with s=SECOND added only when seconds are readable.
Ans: h=8 m=28
